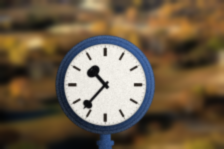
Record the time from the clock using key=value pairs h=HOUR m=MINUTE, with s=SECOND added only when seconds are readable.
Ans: h=10 m=37
